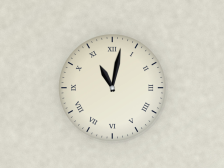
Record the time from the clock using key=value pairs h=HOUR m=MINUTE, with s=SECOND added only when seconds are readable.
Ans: h=11 m=2
